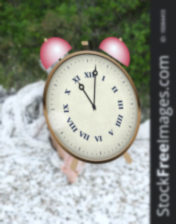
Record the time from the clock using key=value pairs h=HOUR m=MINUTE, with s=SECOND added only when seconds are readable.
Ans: h=11 m=2
